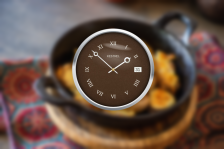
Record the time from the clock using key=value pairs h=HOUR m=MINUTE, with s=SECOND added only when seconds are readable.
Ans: h=1 m=52
